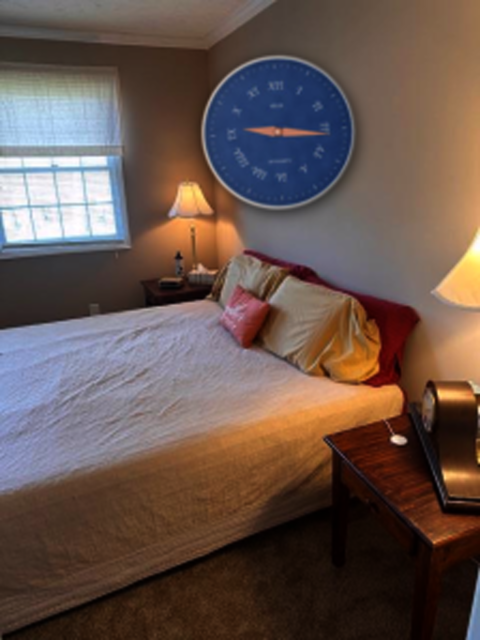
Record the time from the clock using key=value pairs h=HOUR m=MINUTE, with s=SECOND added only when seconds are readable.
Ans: h=9 m=16
